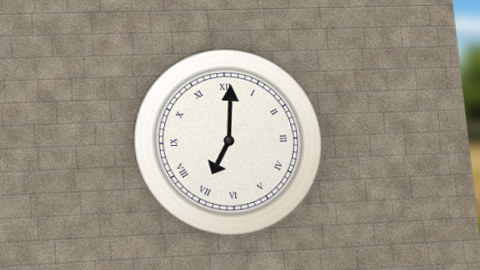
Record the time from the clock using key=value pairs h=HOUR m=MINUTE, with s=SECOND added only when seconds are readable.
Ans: h=7 m=1
